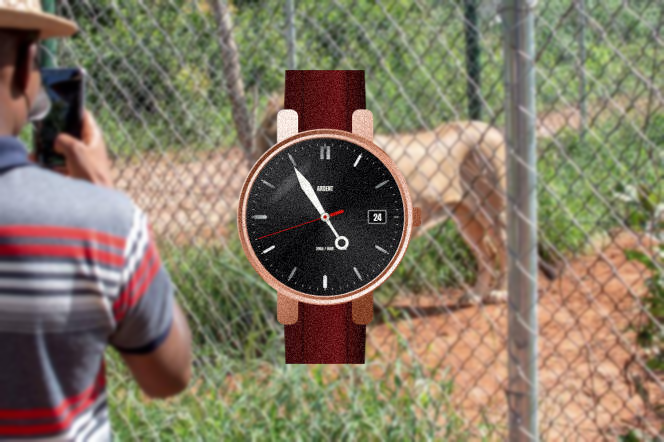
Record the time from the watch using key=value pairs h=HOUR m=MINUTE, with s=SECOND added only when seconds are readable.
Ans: h=4 m=54 s=42
